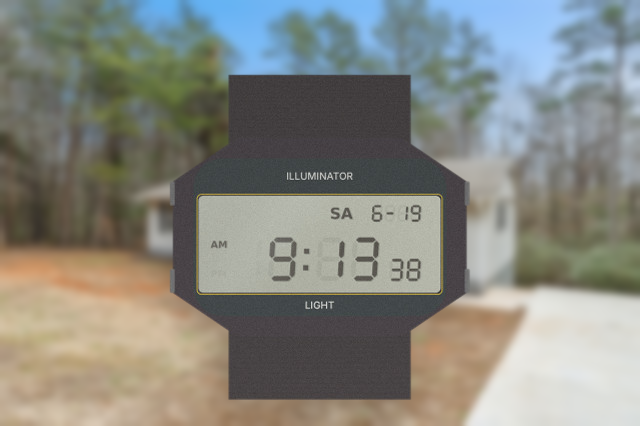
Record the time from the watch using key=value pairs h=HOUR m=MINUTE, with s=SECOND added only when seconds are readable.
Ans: h=9 m=13 s=38
